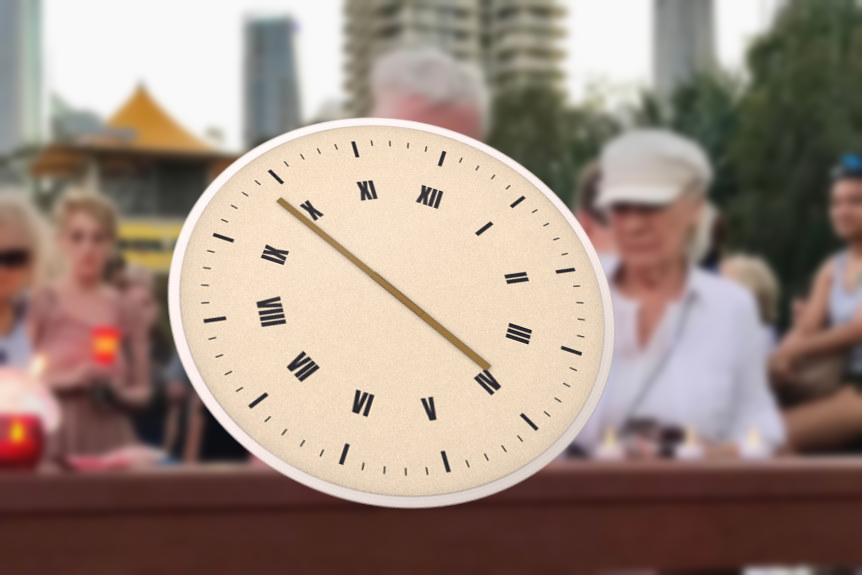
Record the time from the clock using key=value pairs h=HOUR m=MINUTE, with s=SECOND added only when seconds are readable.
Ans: h=3 m=49
